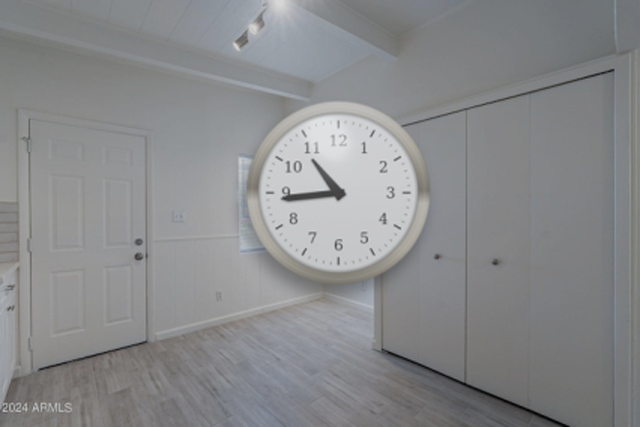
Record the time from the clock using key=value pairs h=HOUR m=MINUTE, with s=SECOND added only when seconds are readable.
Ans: h=10 m=44
